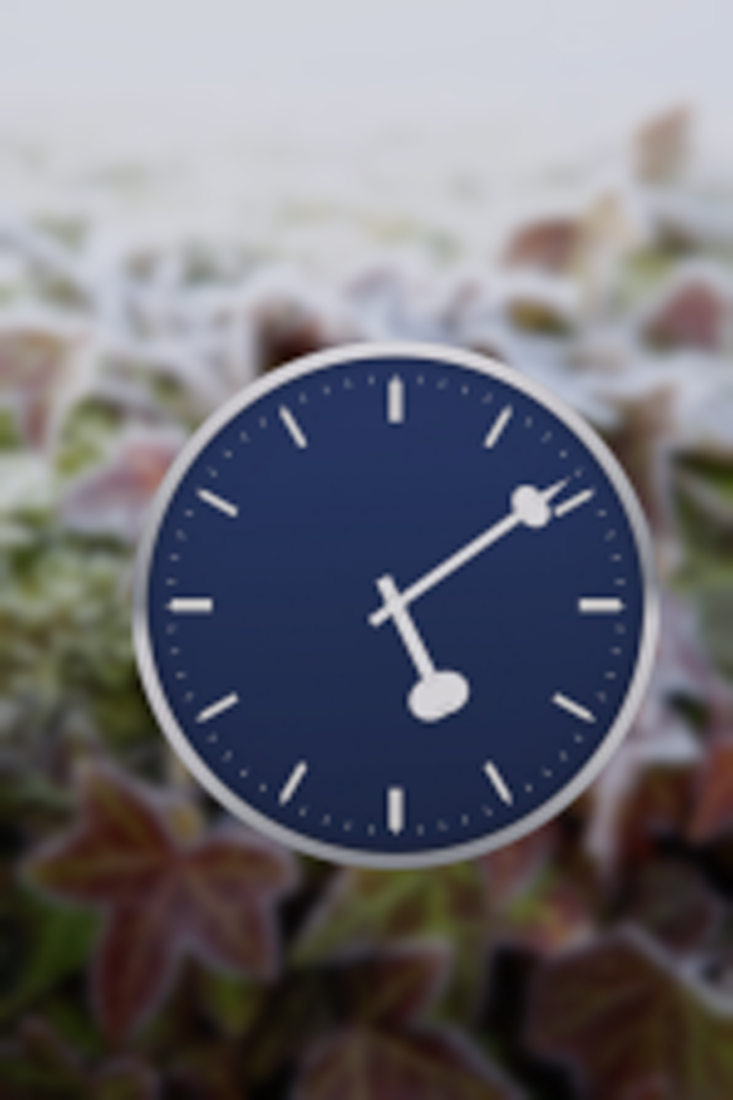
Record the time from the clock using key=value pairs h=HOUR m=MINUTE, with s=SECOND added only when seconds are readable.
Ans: h=5 m=9
